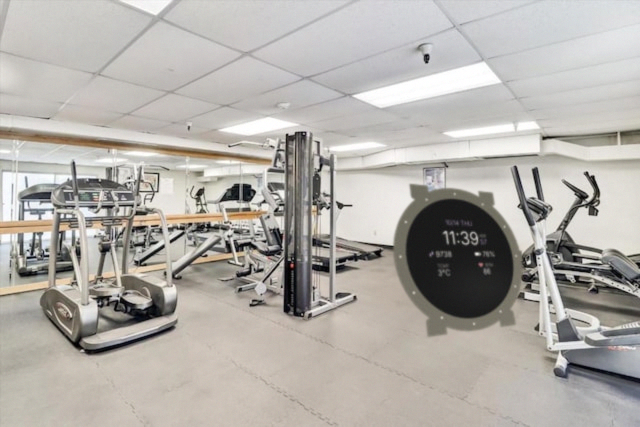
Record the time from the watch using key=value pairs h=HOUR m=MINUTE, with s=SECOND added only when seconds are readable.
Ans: h=11 m=39
